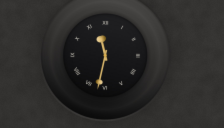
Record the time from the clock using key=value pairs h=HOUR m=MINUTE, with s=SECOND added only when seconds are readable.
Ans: h=11 m=32
